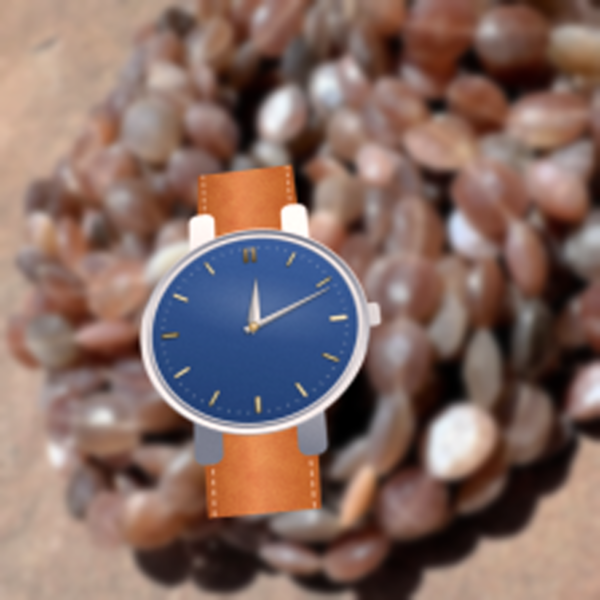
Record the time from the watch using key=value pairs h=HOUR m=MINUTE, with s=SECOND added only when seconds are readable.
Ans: h=12 m=11
